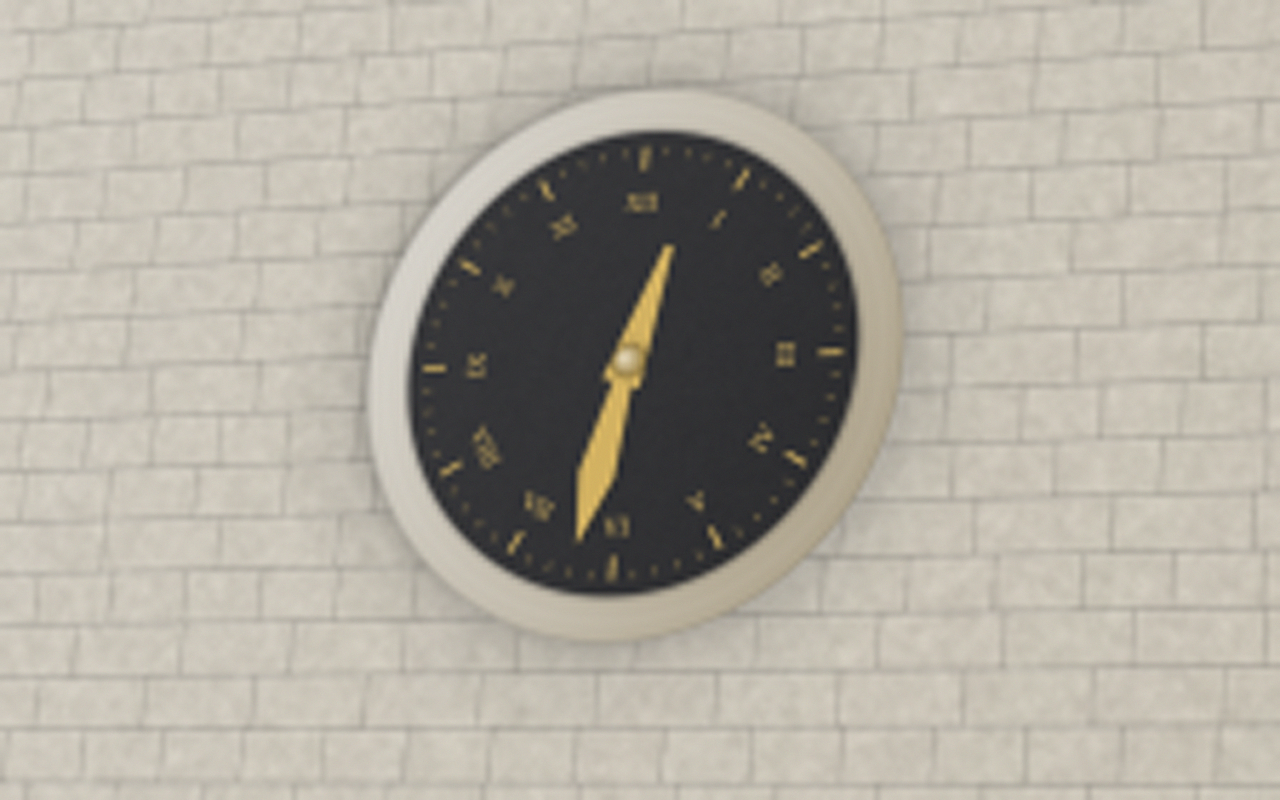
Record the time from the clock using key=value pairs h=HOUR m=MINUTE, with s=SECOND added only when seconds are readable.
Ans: h=12 m=32
